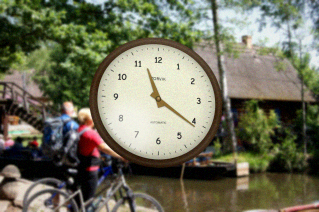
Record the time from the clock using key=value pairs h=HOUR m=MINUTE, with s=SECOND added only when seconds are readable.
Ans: h=11 m=21
